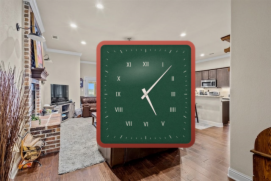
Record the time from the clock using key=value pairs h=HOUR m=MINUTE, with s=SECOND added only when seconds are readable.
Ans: h=5 m=7
